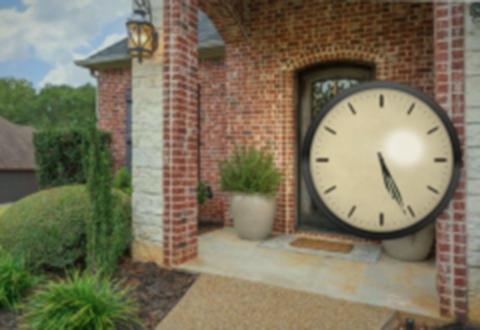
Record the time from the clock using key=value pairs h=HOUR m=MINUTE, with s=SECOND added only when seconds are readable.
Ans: h=5 m=26
